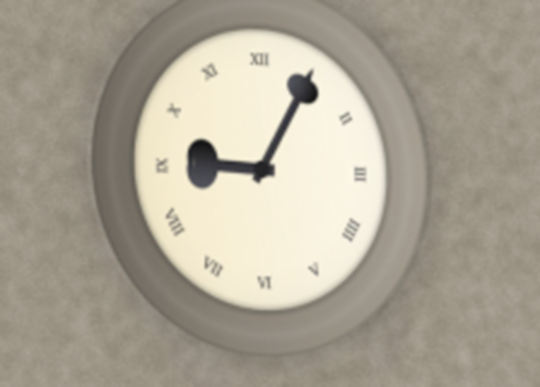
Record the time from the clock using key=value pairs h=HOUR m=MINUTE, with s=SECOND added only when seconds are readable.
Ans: h=9 m=5
